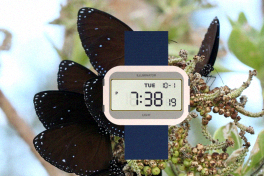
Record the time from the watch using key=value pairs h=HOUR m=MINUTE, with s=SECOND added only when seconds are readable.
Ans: h=7 m=38 s=19
